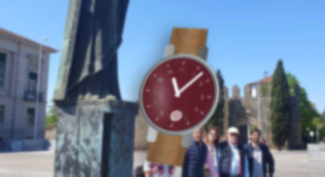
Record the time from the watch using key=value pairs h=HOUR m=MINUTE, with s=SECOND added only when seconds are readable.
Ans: h=11 m=7
